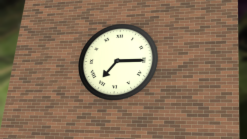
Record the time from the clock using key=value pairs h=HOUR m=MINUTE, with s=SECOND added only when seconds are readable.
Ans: h=7 m=15
